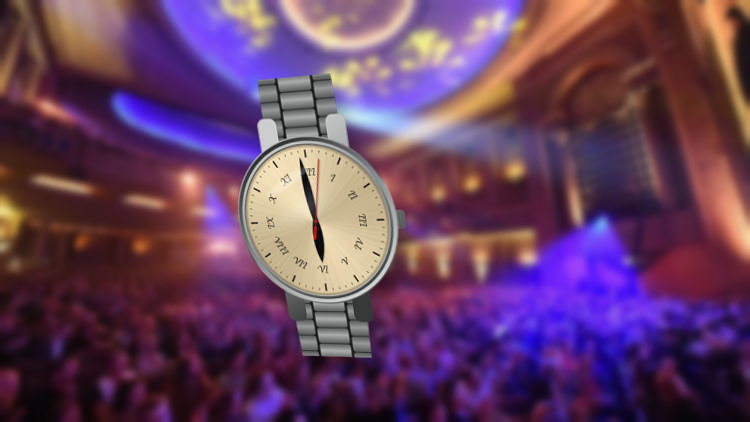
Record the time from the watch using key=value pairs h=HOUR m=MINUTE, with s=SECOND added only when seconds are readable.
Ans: h=5 m=59 s=2
